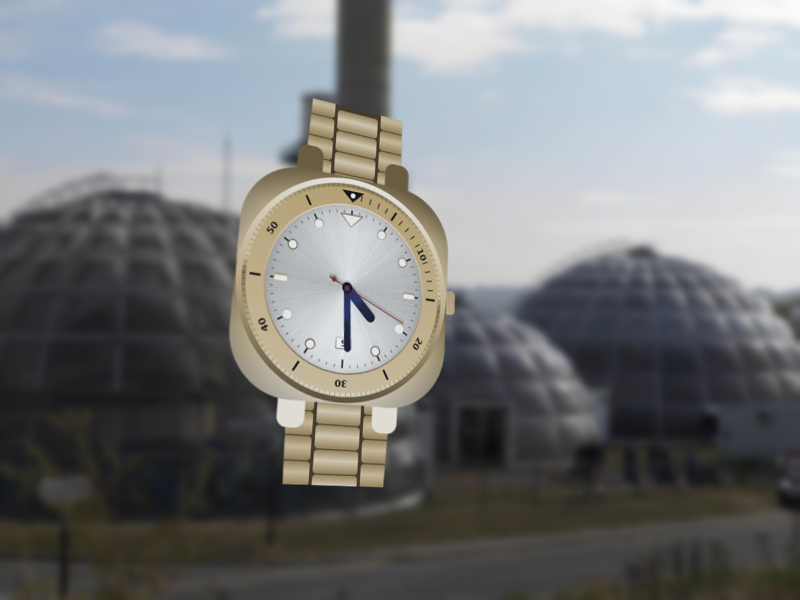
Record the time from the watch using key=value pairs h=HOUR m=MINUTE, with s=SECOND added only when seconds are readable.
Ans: h=4 m=29 s=19
